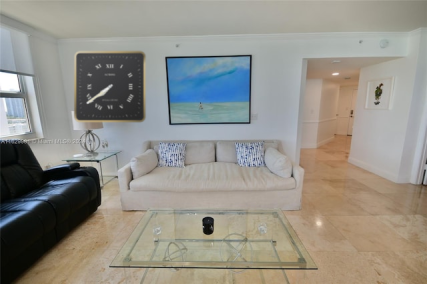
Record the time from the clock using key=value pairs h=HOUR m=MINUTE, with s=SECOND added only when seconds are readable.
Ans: h=7 m=39
